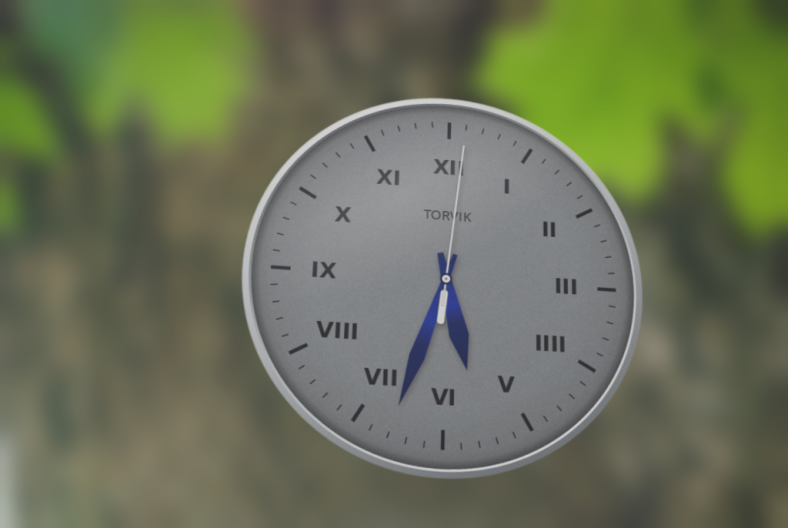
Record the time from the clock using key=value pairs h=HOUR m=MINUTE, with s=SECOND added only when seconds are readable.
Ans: h=5 m=33 s=1
